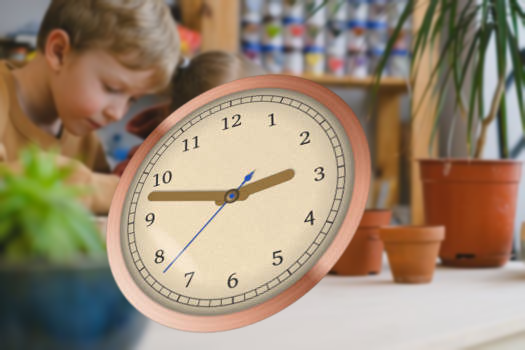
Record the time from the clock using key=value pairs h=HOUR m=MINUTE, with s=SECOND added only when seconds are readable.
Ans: h=2 m=47 s=38
